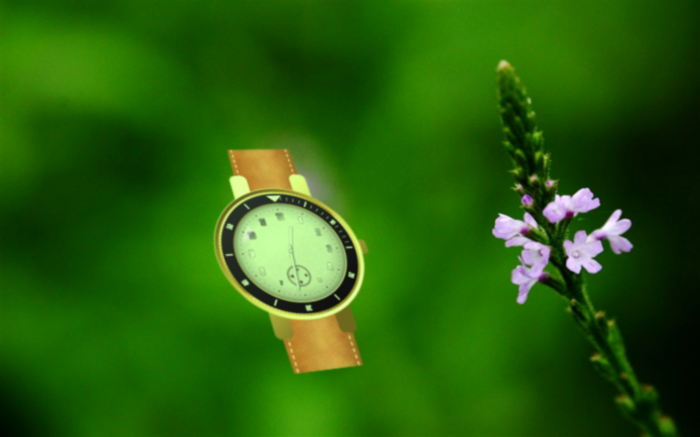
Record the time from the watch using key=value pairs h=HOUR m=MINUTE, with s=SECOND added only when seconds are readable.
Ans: h=12 m=31
